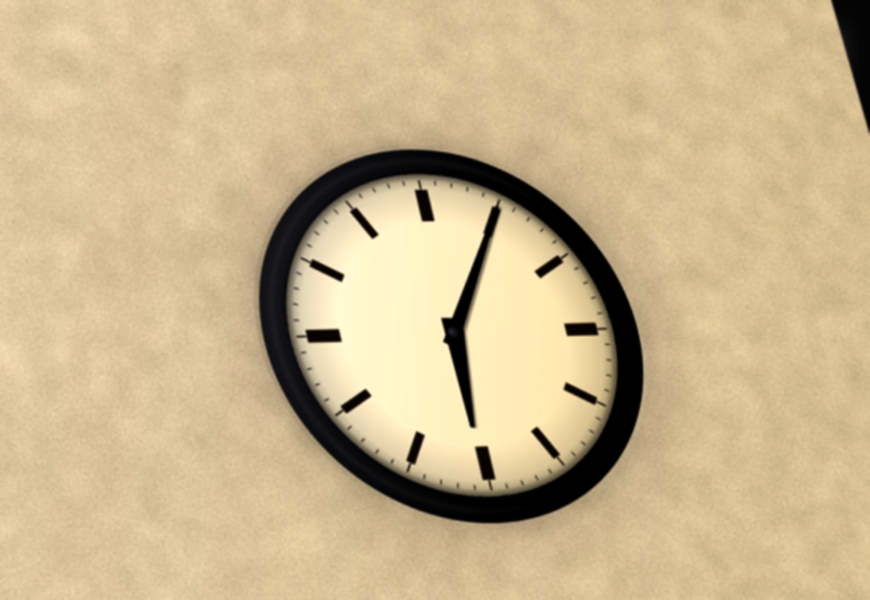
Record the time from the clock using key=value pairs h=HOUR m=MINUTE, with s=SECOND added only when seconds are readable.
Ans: h=6 m=5
